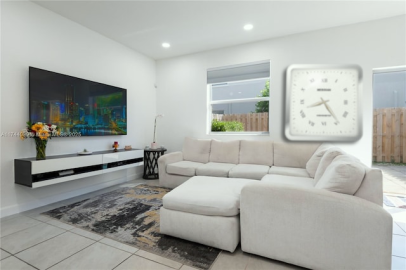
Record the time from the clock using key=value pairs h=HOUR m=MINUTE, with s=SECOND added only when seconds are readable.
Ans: h=8 m=24
